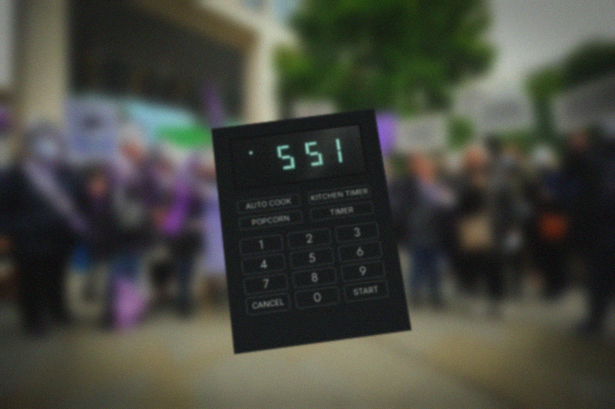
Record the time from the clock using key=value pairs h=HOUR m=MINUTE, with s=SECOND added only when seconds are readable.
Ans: h=5 m=51
